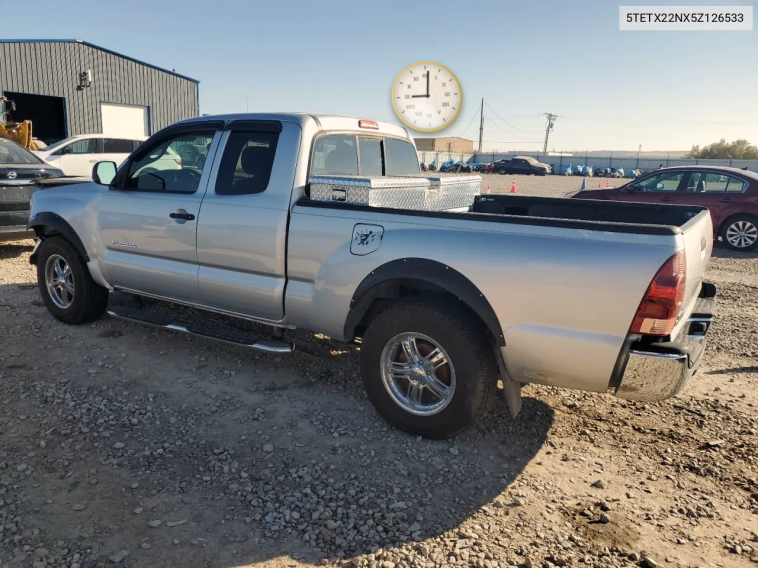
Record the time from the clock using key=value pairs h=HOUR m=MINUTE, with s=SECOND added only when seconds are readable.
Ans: h=9 m=1
